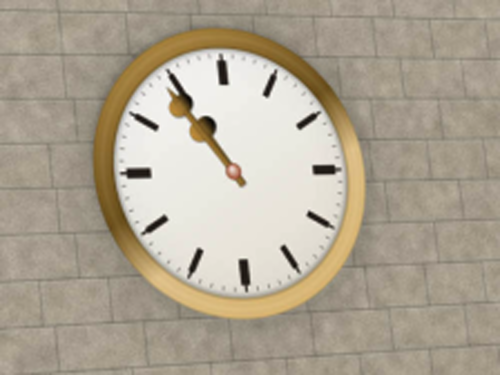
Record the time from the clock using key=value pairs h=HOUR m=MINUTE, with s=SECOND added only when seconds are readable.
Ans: h=10 m=54
